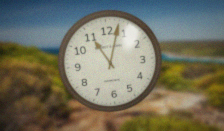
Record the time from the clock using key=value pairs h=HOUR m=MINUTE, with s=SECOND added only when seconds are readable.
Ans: h=11 m=3
